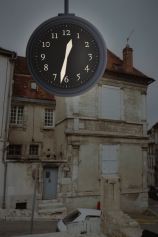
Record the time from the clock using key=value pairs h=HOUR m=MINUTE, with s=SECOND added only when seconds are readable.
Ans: h=12 m=32
